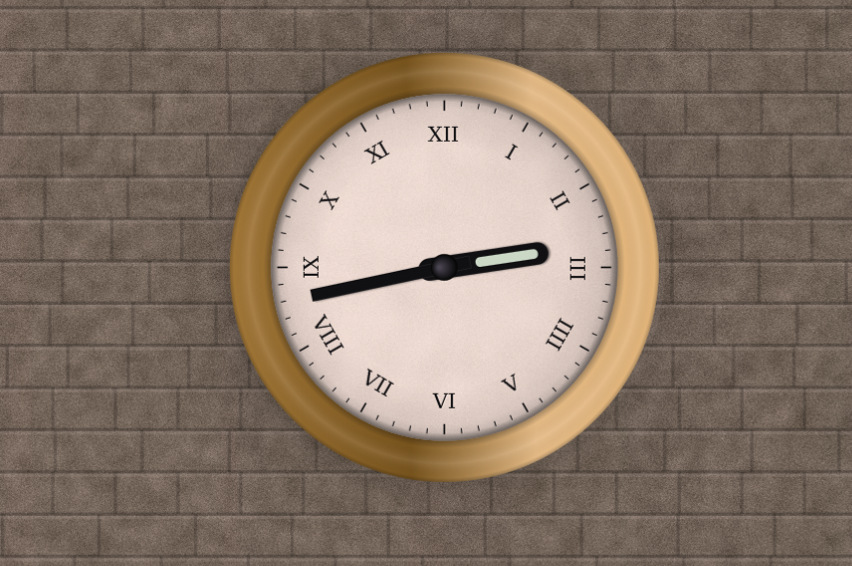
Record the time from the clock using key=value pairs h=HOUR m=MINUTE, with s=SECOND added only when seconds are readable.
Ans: h=2 m=43
